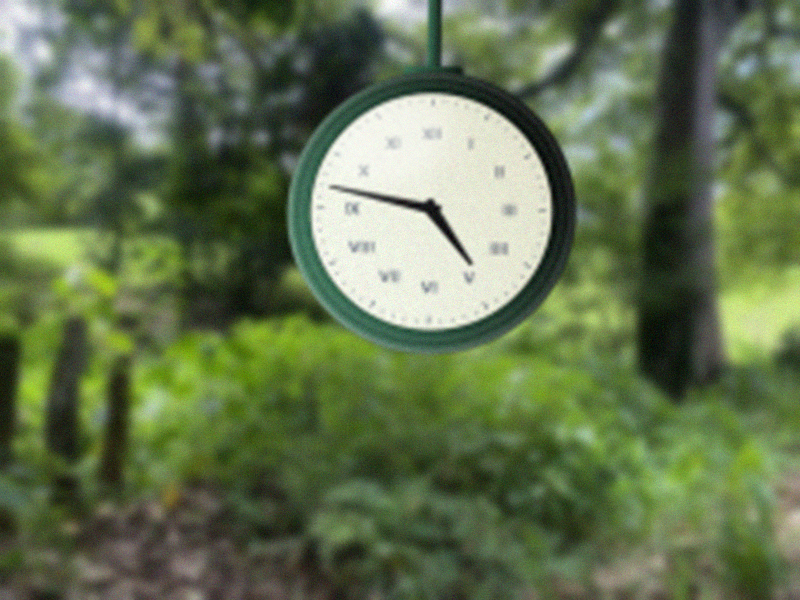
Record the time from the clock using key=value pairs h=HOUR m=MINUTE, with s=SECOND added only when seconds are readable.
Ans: h=4 m=47
